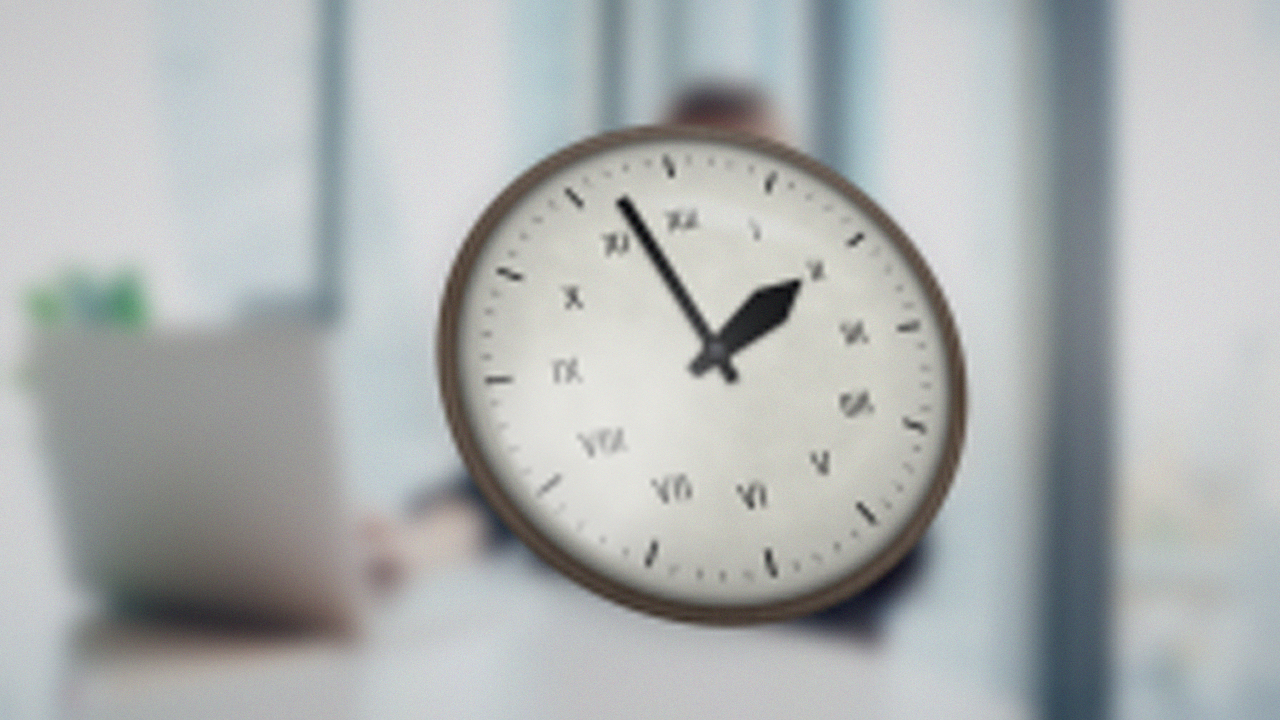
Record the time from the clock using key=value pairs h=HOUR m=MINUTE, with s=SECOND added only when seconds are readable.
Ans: h=1 m=57
